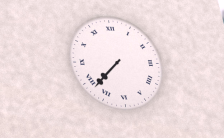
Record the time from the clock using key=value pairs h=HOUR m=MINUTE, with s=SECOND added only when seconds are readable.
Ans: h=7 m=38
